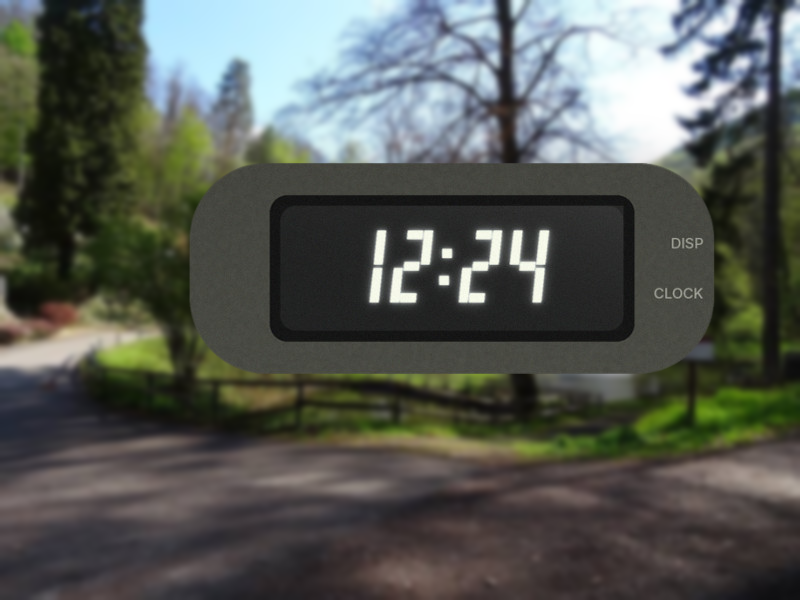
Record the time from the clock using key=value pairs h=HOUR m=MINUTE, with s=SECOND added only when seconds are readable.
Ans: h=12 m=24
